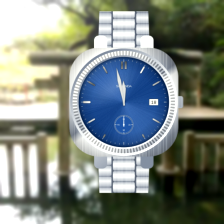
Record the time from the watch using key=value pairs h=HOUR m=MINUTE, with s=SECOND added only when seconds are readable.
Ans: h=11 m=58
